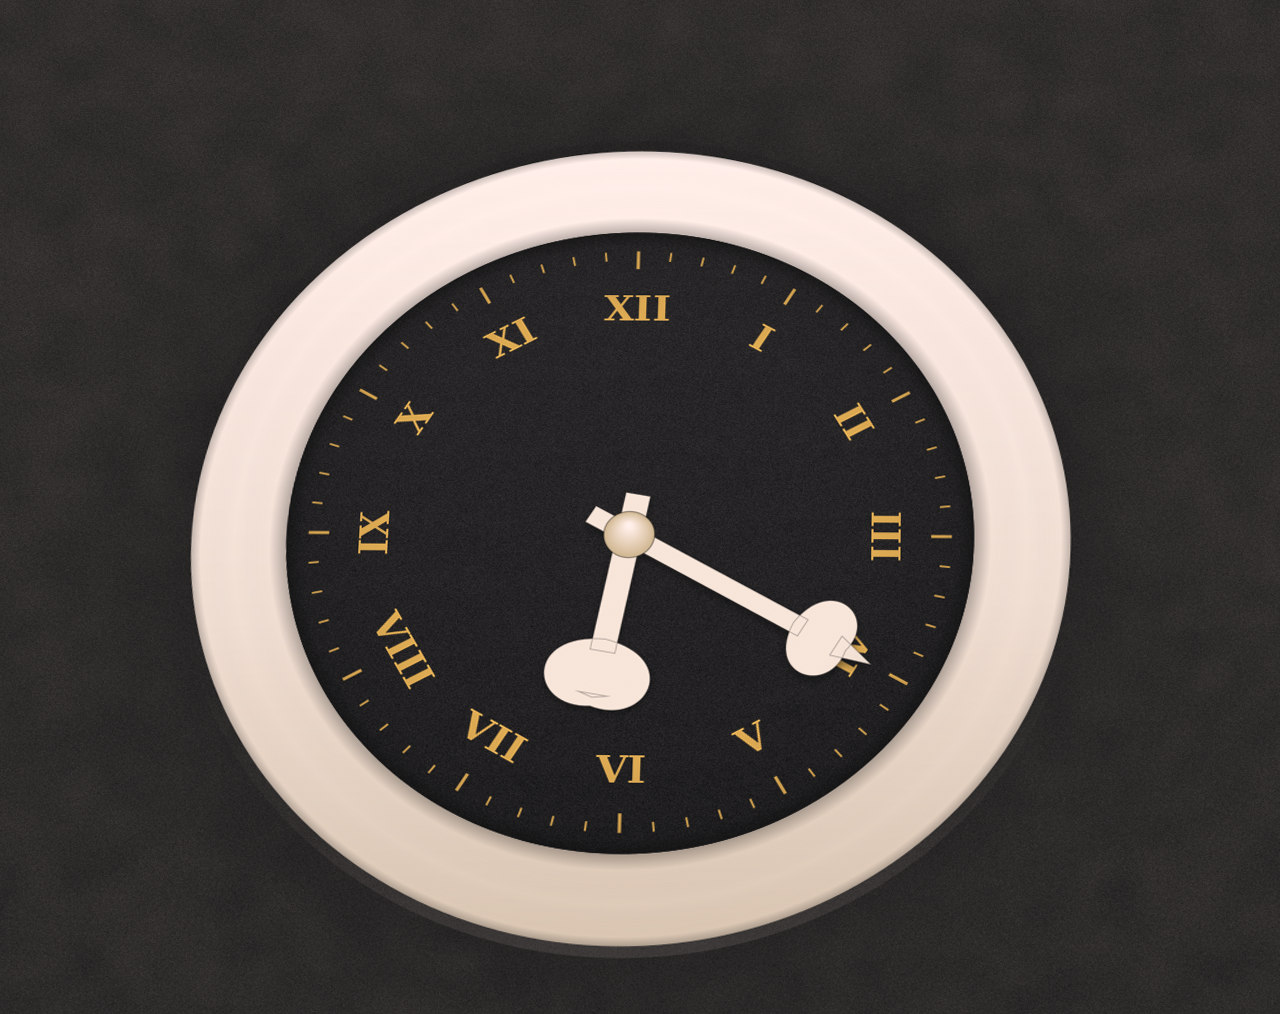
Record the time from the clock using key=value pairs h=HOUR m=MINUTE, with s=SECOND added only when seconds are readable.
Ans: h=6 m=20
